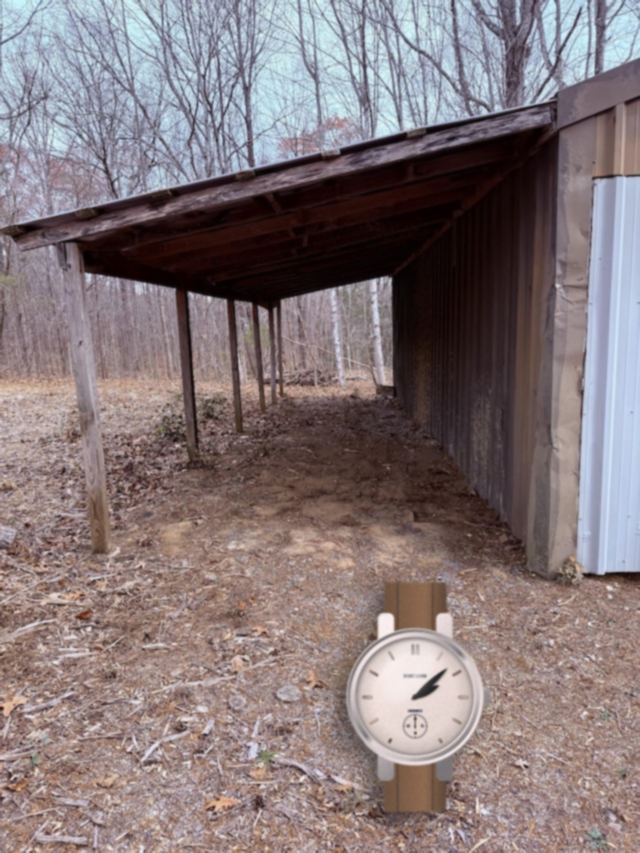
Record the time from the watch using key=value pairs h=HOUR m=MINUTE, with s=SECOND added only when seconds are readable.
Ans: h=2 m=8
